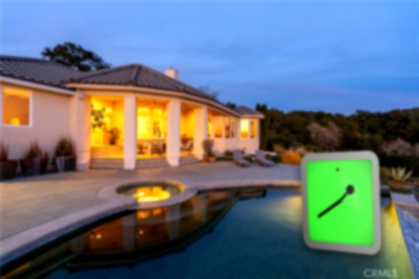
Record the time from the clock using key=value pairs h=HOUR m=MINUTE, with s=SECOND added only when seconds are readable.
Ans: h=1 m=40
